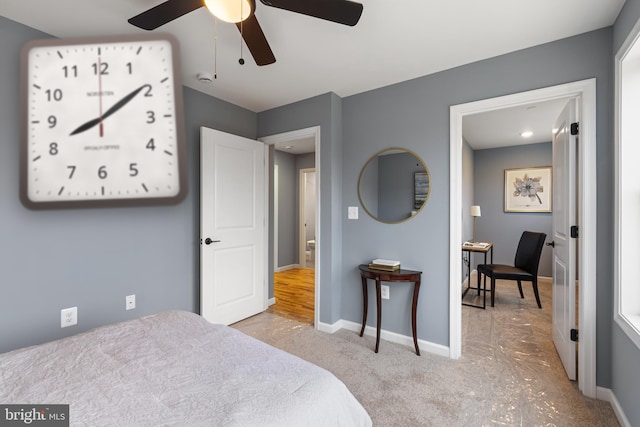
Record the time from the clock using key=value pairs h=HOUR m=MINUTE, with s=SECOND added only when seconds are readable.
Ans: h=8 m=9 s=0
